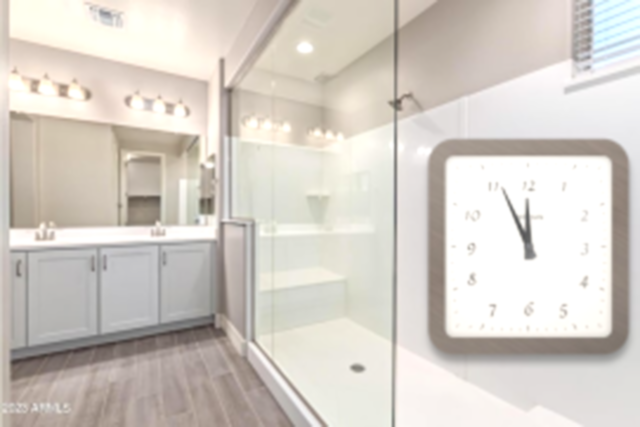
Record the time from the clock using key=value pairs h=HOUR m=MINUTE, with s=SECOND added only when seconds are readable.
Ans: h=11 m=56
